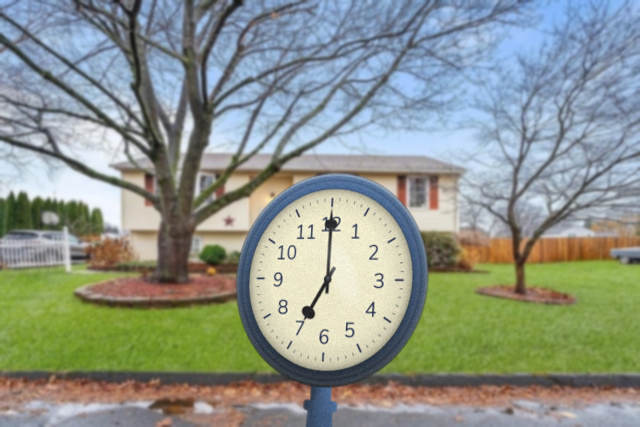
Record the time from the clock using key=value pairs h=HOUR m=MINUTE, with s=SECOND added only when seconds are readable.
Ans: h=7 m=0
